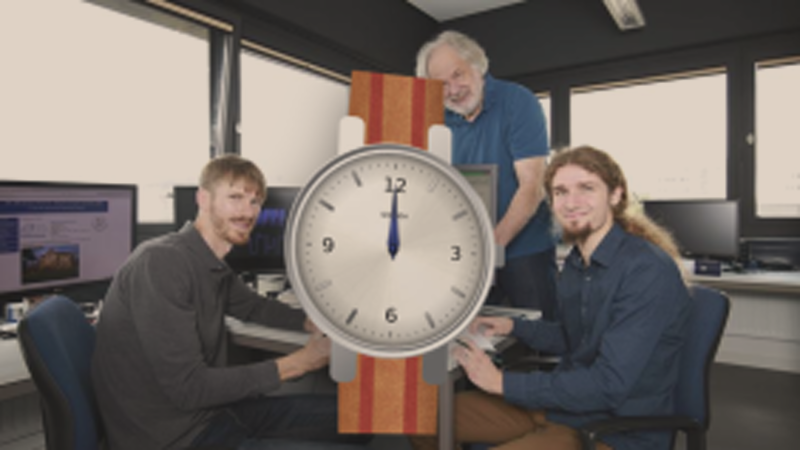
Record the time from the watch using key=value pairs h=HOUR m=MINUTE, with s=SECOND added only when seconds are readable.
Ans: h=12 m=0
